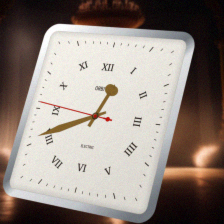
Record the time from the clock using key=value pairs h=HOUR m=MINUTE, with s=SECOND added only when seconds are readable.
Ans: h=12 m=40 s=46
